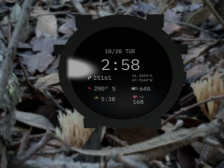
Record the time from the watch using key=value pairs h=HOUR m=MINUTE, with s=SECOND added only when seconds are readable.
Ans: h=2 m=58
